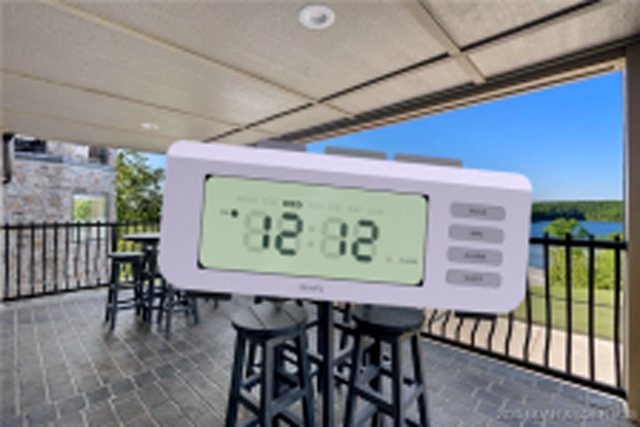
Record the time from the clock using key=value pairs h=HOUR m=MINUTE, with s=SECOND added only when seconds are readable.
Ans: h=12 m=12
